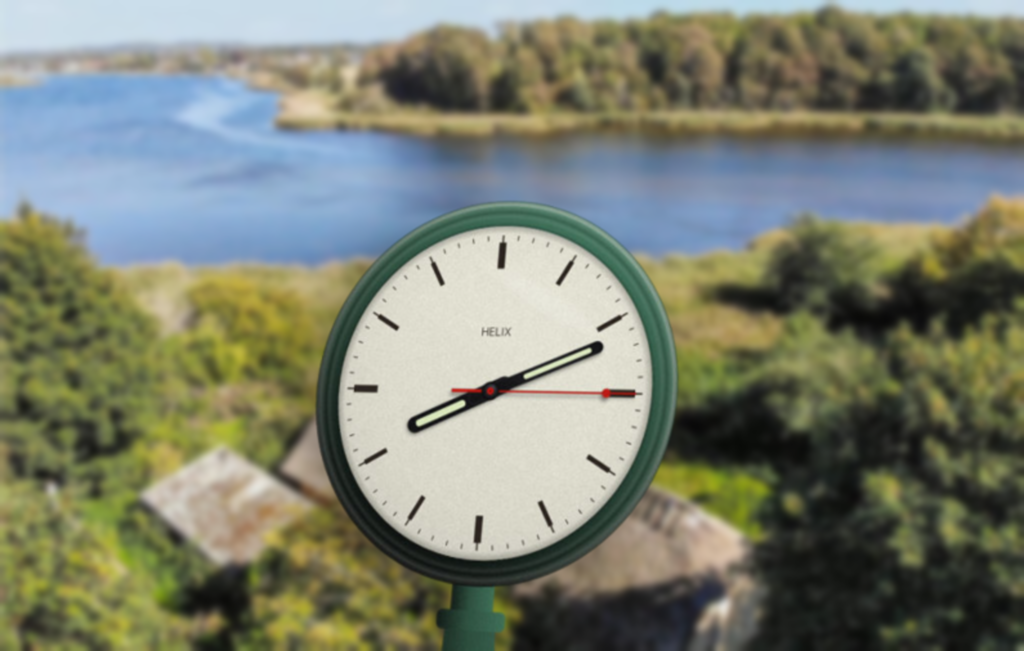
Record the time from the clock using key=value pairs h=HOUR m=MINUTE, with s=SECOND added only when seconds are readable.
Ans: h=8 m=11 s=15
